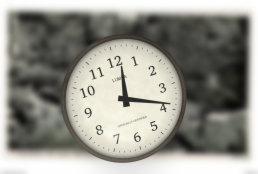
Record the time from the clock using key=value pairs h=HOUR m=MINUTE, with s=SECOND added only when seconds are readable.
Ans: h=12 m=19
